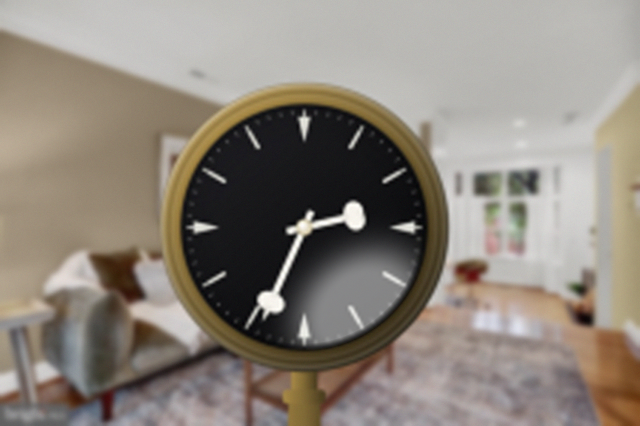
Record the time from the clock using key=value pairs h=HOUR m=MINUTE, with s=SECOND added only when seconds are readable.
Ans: h=2 m=34
